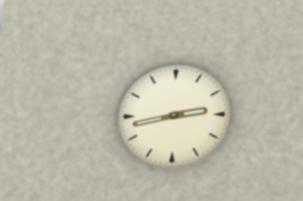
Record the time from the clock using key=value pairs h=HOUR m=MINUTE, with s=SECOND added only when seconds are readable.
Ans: h=2 m=43
